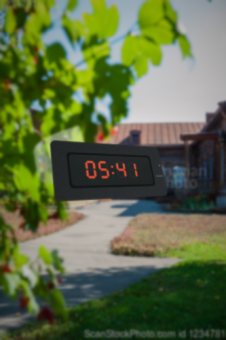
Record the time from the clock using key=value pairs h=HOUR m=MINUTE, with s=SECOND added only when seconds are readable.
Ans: h=5 m=41
